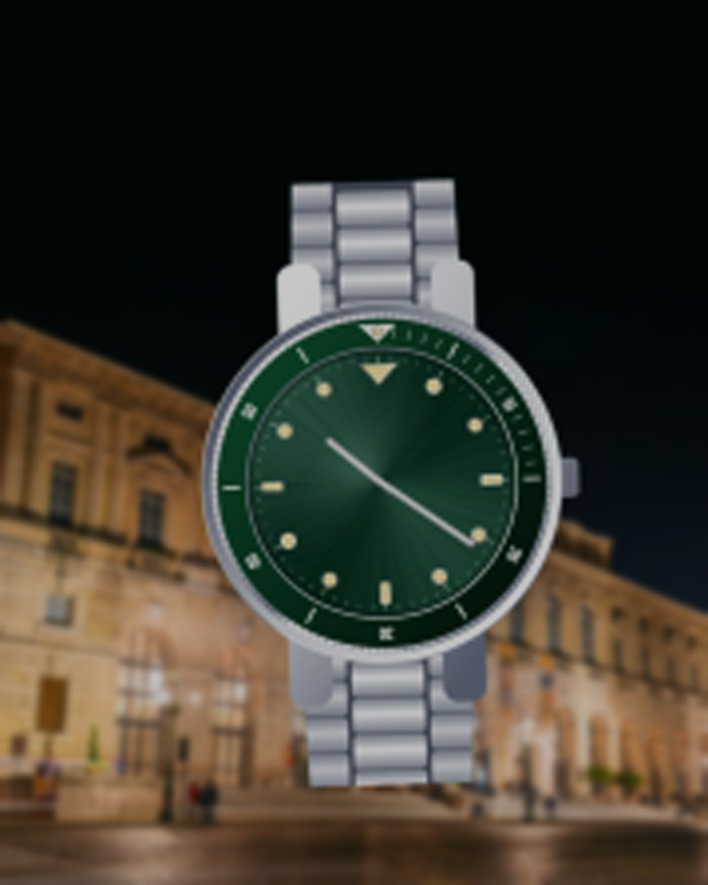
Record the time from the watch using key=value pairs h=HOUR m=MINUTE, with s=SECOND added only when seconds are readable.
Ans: h=10 m=21
